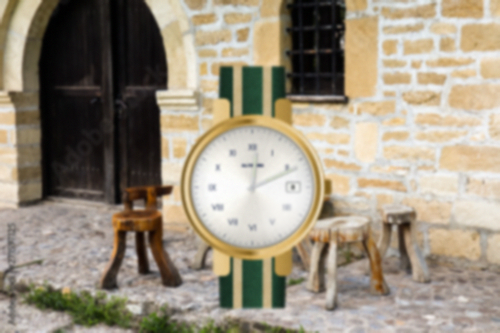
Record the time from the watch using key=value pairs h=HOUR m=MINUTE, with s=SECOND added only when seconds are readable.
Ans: h=12 m=11
